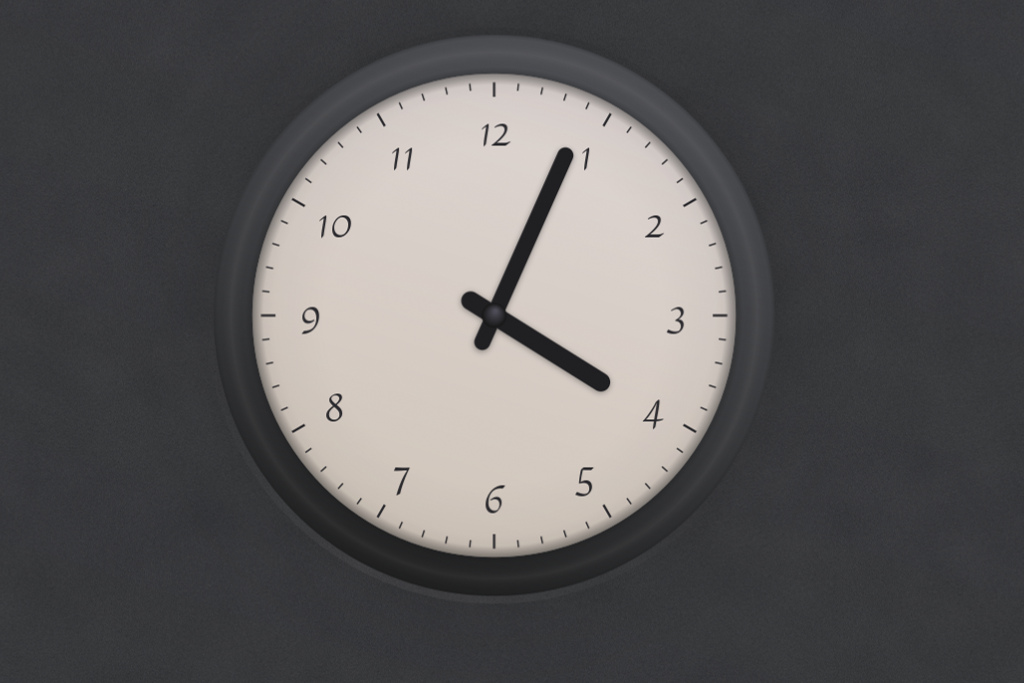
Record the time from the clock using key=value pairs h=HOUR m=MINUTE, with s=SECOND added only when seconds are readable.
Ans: h=4 m=4
